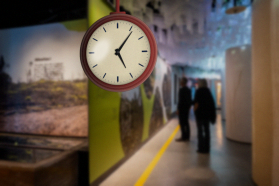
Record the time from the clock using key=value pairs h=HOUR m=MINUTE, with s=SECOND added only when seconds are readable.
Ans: h=5 m=6
